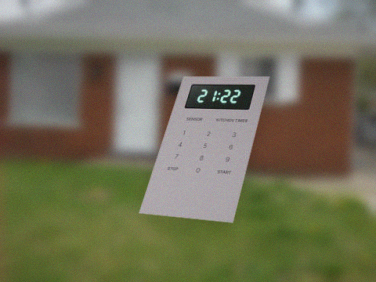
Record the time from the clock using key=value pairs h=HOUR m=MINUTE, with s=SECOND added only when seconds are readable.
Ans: h=21 m=22
